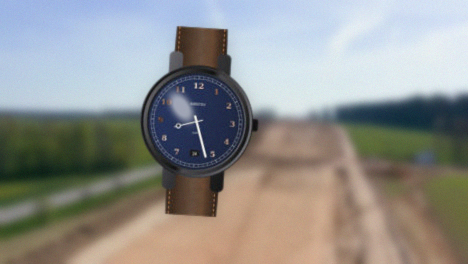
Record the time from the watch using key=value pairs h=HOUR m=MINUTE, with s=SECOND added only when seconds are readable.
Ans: h=8 m=27
